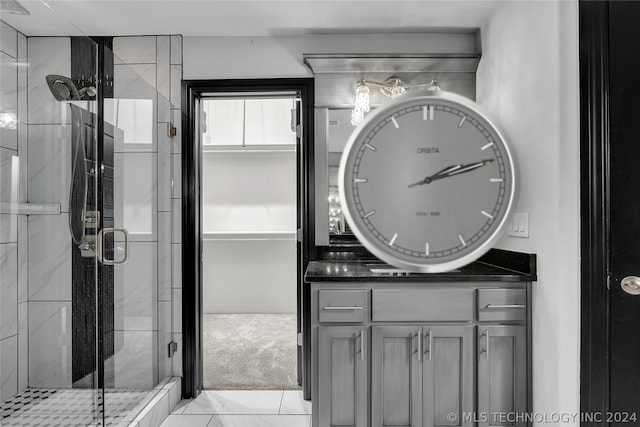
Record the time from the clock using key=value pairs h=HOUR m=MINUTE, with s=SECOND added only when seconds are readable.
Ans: h=2 m=12 s=12
